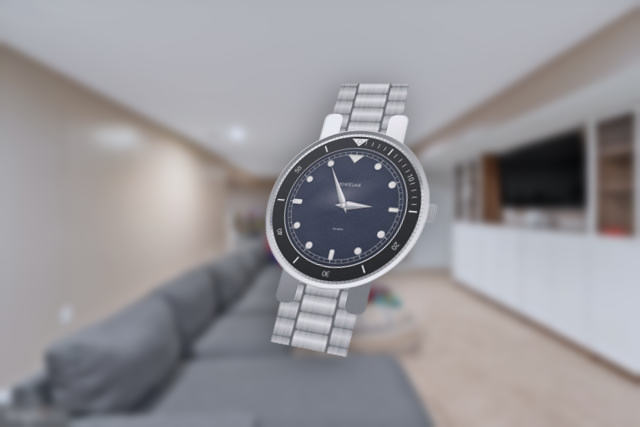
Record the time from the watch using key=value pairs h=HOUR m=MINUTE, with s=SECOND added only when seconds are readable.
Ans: h=2 m=55
